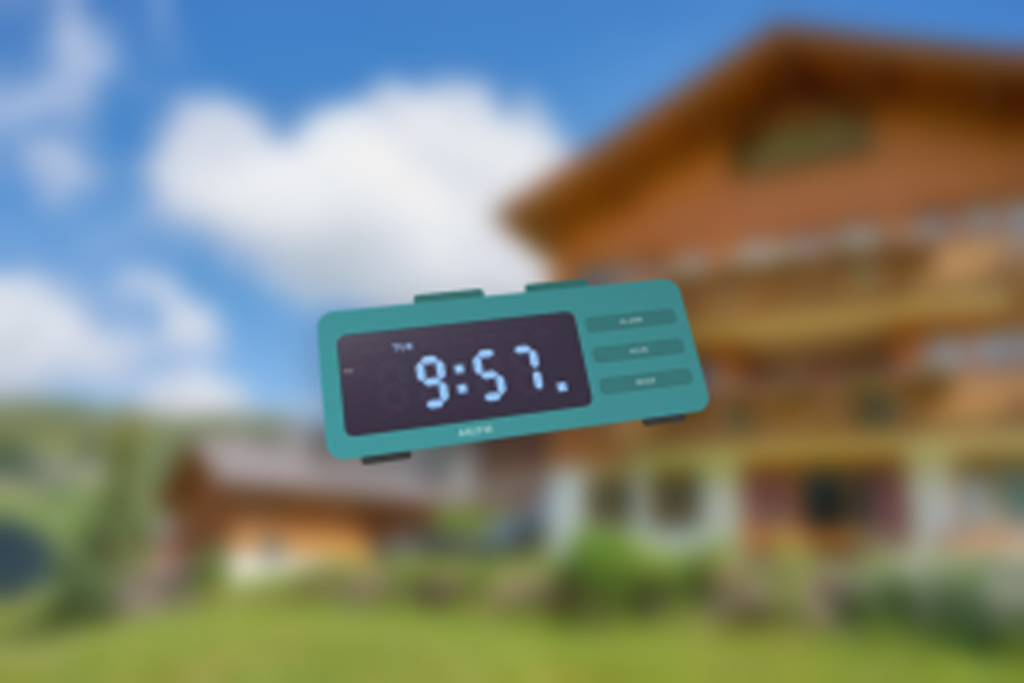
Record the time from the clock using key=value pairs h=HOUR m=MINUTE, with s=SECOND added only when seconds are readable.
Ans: h=9 m=57
